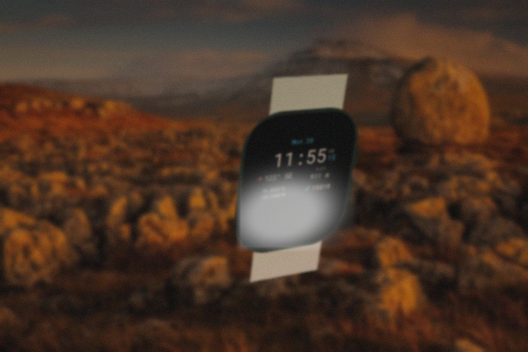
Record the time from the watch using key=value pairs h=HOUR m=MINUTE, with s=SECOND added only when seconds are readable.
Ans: h=11 m=55
